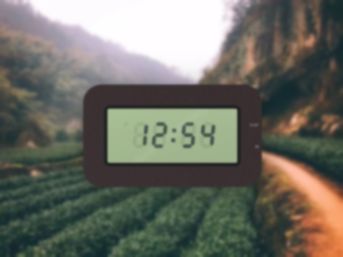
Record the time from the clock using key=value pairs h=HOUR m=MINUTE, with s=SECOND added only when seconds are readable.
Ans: h=12 m=54
